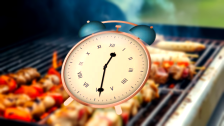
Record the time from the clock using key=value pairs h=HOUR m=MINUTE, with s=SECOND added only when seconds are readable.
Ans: h=12 m=29
